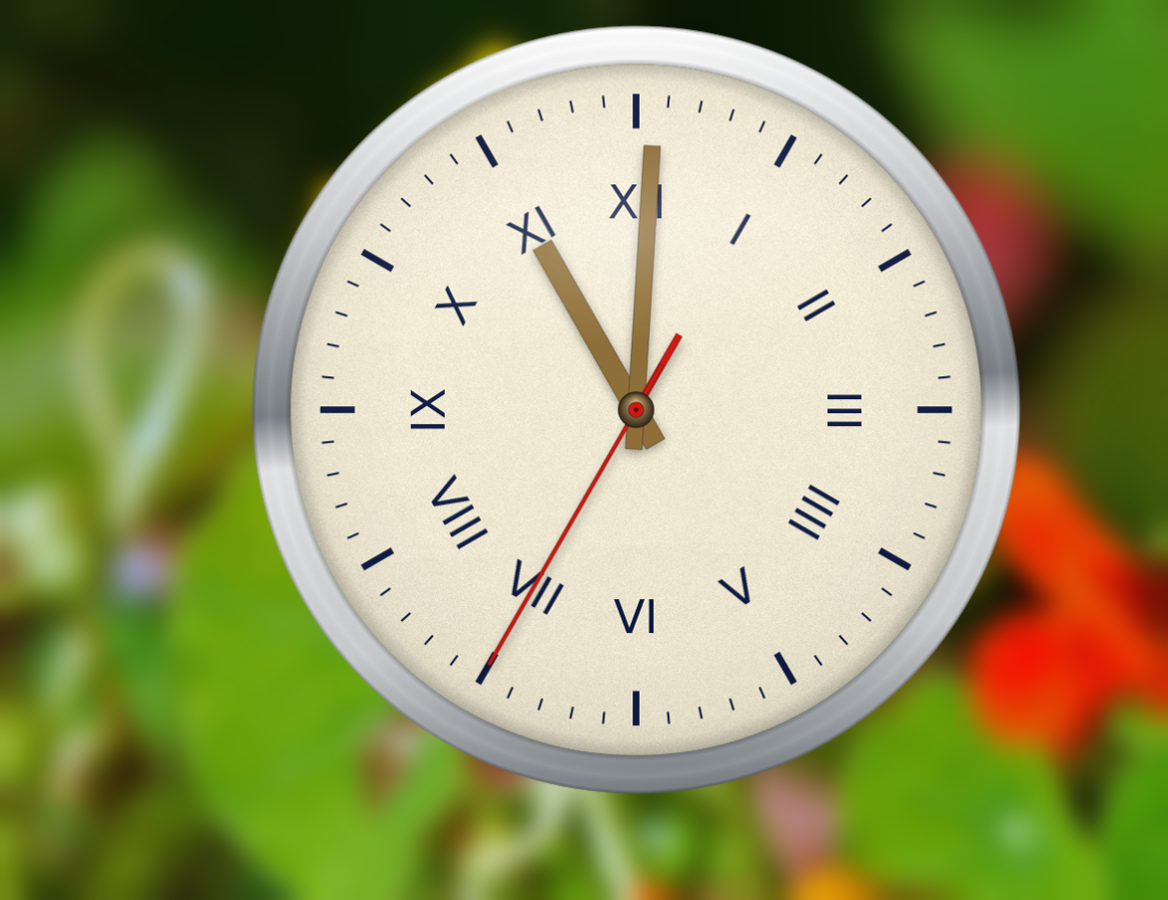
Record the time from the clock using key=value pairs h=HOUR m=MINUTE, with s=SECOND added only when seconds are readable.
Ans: h=11 m=0 s=35
